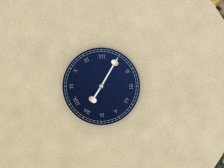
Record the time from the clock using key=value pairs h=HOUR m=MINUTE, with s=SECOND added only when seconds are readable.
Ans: h=7 m=5
